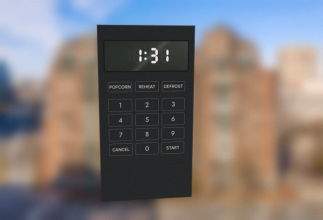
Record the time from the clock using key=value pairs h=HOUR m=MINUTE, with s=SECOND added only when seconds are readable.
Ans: h=1 m=31
